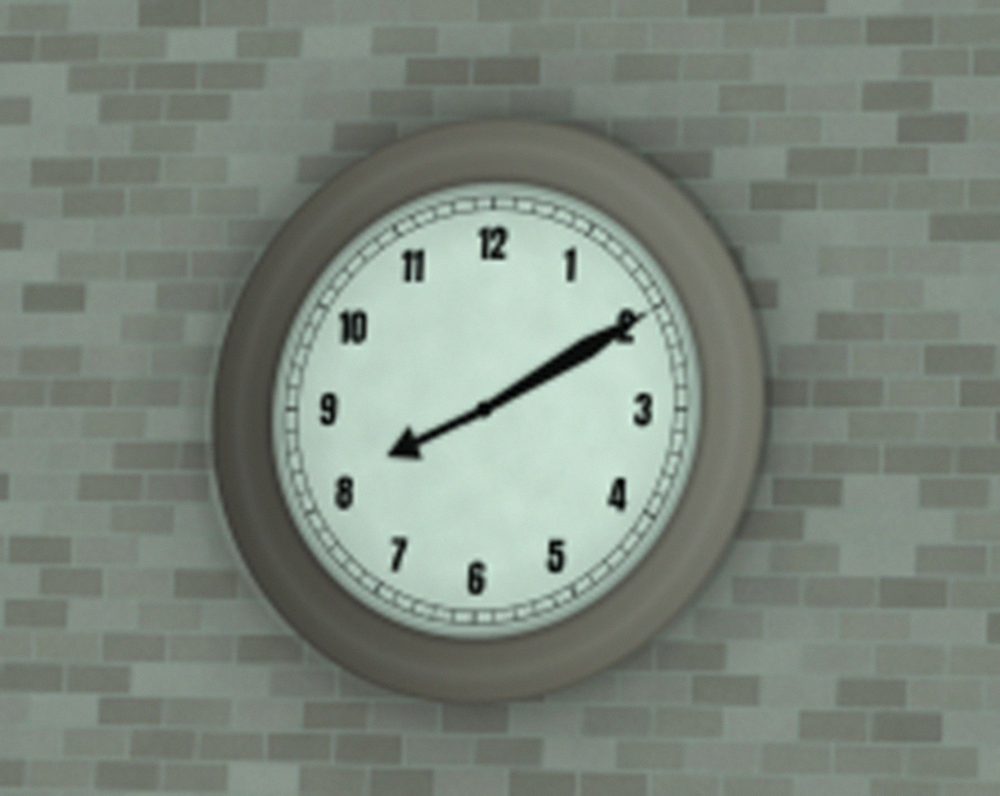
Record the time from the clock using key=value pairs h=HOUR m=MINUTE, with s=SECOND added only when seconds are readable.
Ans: h=8 m=10
